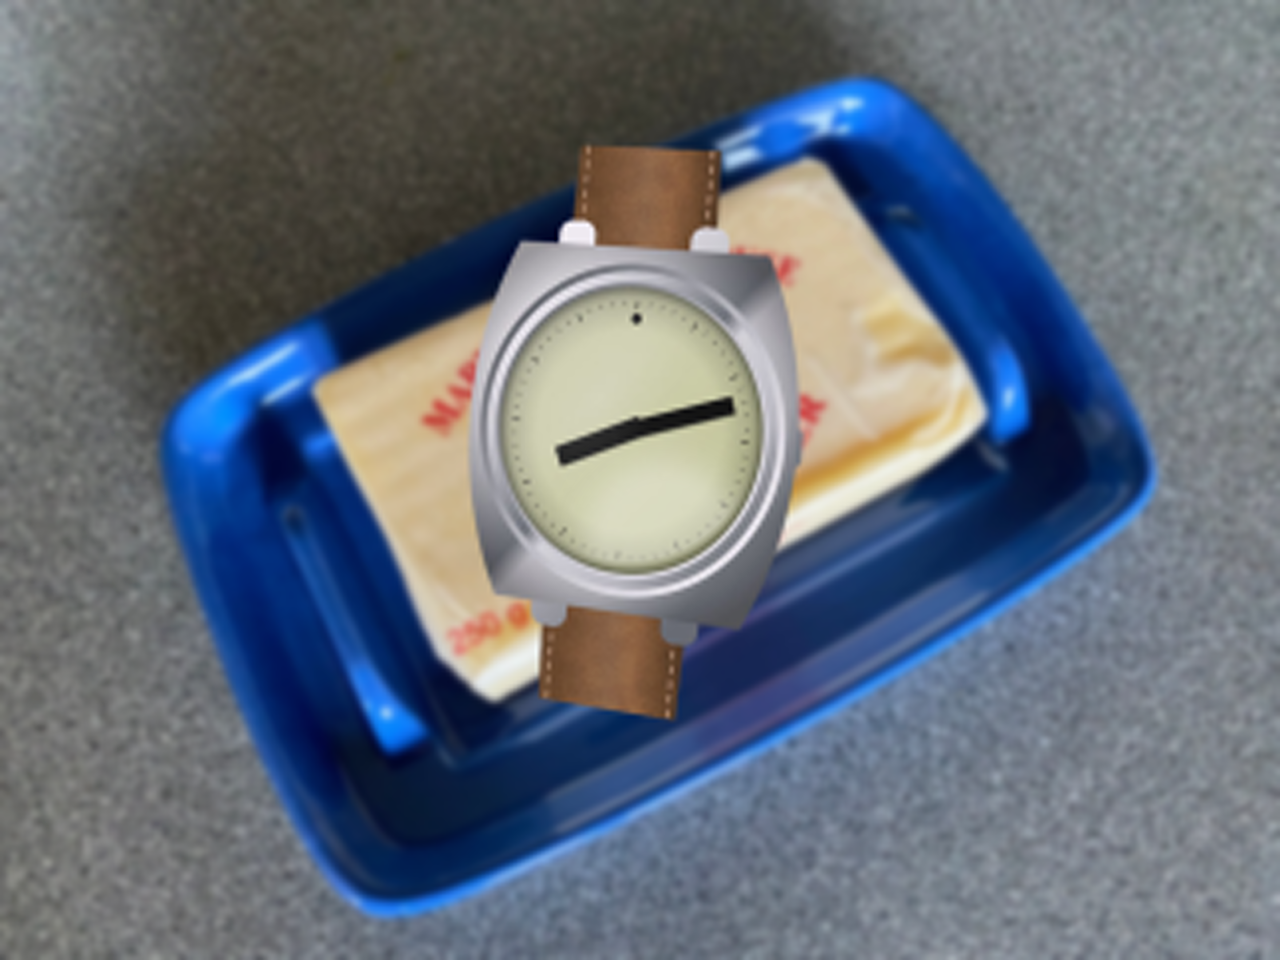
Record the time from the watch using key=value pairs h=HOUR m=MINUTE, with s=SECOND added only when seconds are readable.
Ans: h=8 m=12
